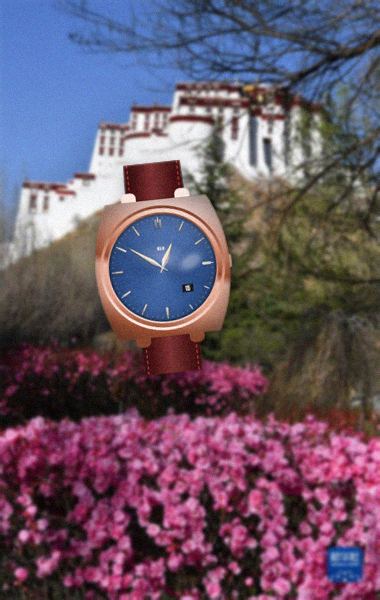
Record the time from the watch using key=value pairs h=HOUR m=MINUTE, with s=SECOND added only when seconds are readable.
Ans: h=12 m=51
